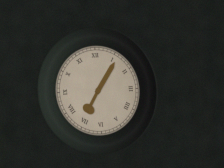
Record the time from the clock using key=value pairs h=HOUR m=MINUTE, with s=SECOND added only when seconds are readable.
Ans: h=7 m=6
